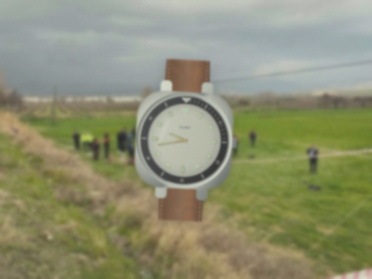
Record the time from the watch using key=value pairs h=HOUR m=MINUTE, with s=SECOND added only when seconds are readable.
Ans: h=9 m=43
